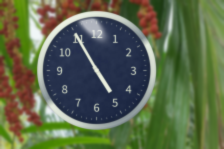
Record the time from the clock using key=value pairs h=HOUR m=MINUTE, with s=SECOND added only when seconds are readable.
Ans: h=4 m=55
